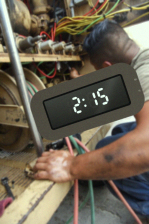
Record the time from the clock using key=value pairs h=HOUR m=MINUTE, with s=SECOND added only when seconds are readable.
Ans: h=2 m=15
